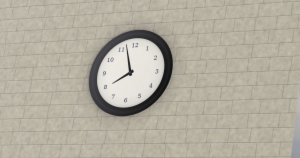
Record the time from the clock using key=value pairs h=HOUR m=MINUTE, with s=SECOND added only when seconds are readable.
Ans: h=7 m=57
